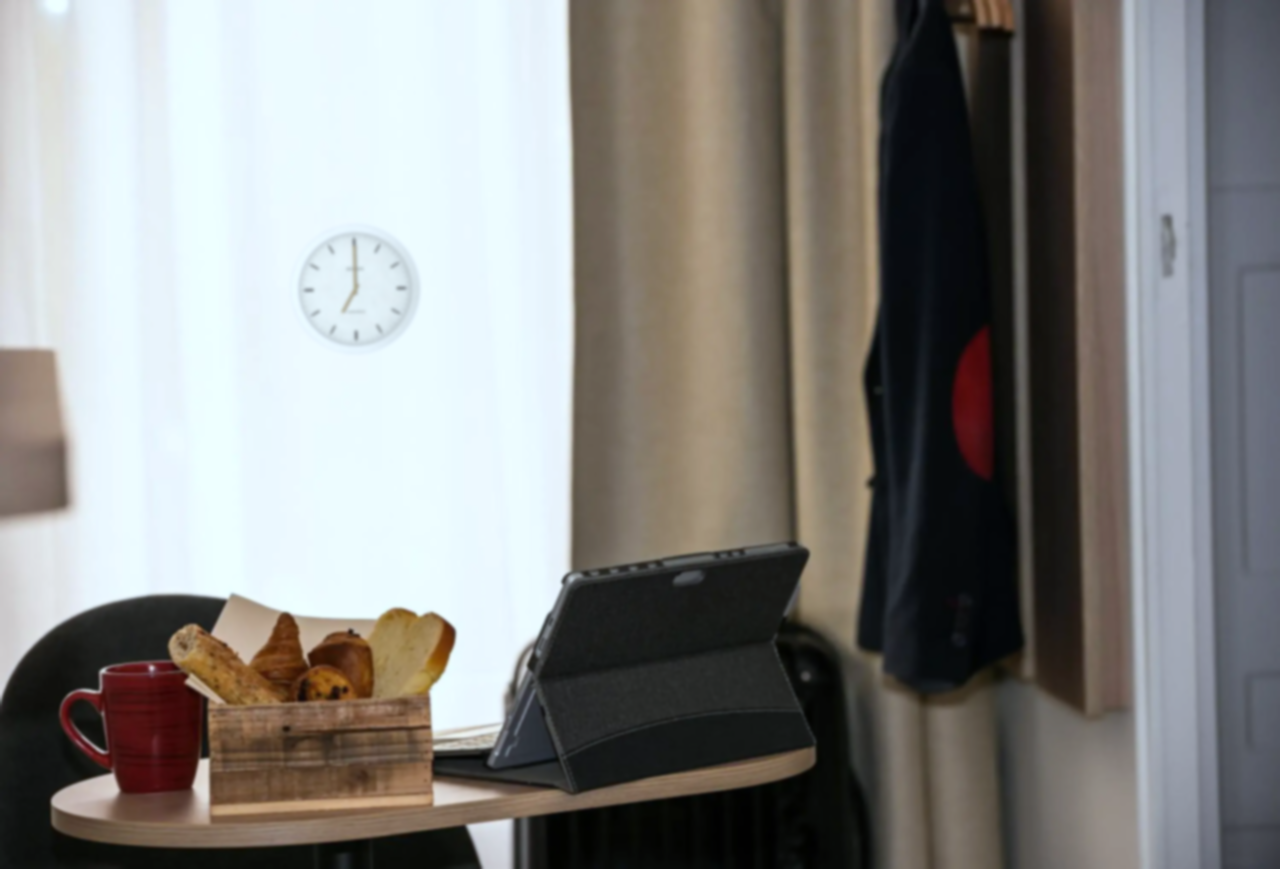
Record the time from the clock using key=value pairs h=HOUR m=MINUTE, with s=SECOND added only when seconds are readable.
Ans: h=7 m=0
